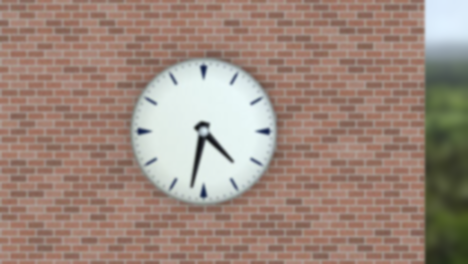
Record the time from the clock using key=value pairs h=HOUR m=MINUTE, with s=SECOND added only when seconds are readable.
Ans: h=4 m=32
